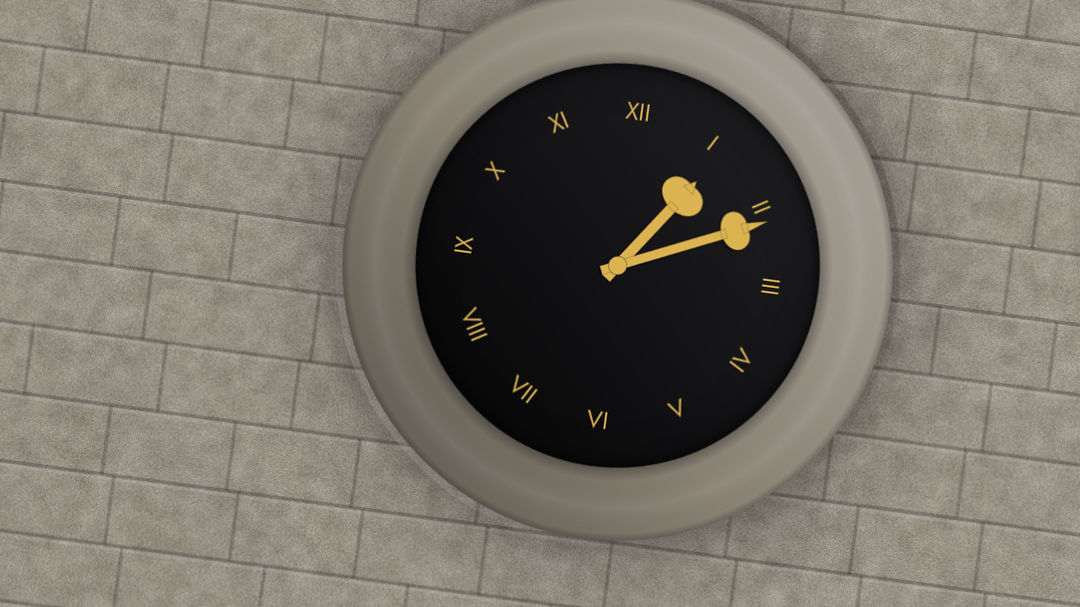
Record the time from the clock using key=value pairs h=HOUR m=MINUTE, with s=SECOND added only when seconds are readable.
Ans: h=1 m=11
